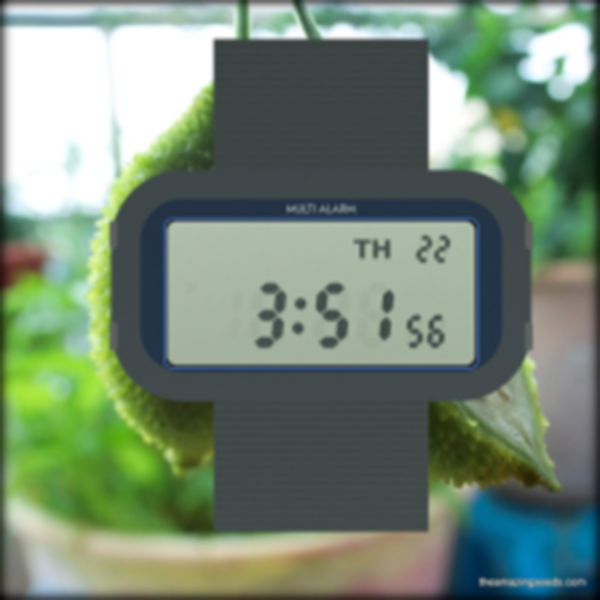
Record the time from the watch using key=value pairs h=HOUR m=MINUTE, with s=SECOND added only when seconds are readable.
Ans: h=3 m=51 s=56
